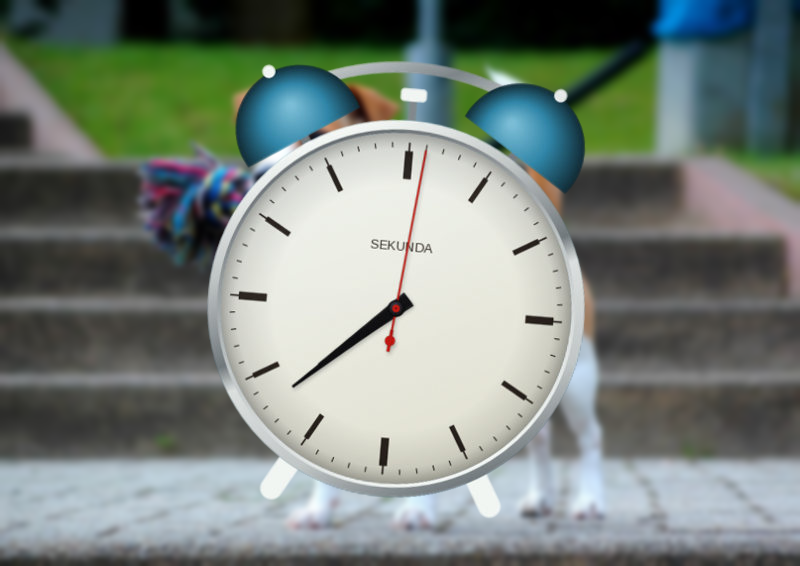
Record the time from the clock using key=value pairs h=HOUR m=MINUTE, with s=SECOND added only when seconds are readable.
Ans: h=7 m=38 s=1
